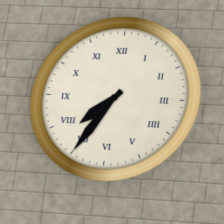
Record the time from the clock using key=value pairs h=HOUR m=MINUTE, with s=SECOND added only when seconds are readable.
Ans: h=7 m=35
